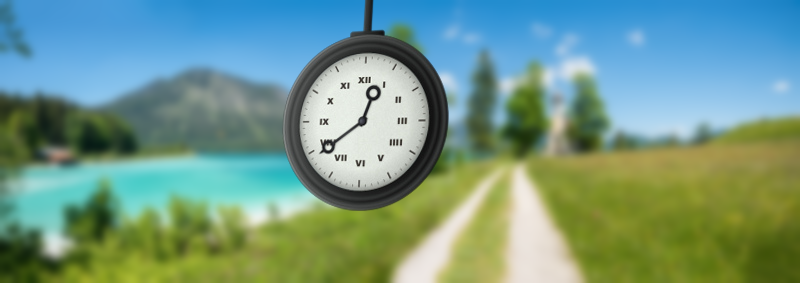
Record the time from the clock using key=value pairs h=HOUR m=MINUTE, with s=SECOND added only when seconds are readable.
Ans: h=12 m=39
